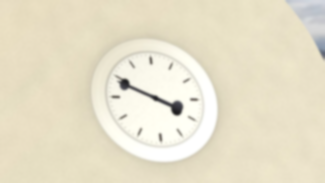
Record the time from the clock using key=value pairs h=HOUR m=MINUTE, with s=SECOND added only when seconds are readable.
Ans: h=3 m=49
